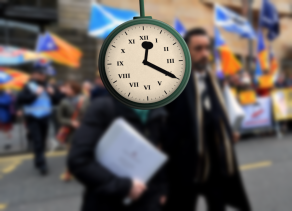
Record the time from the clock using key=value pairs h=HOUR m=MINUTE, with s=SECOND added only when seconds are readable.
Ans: h=12 m=20
